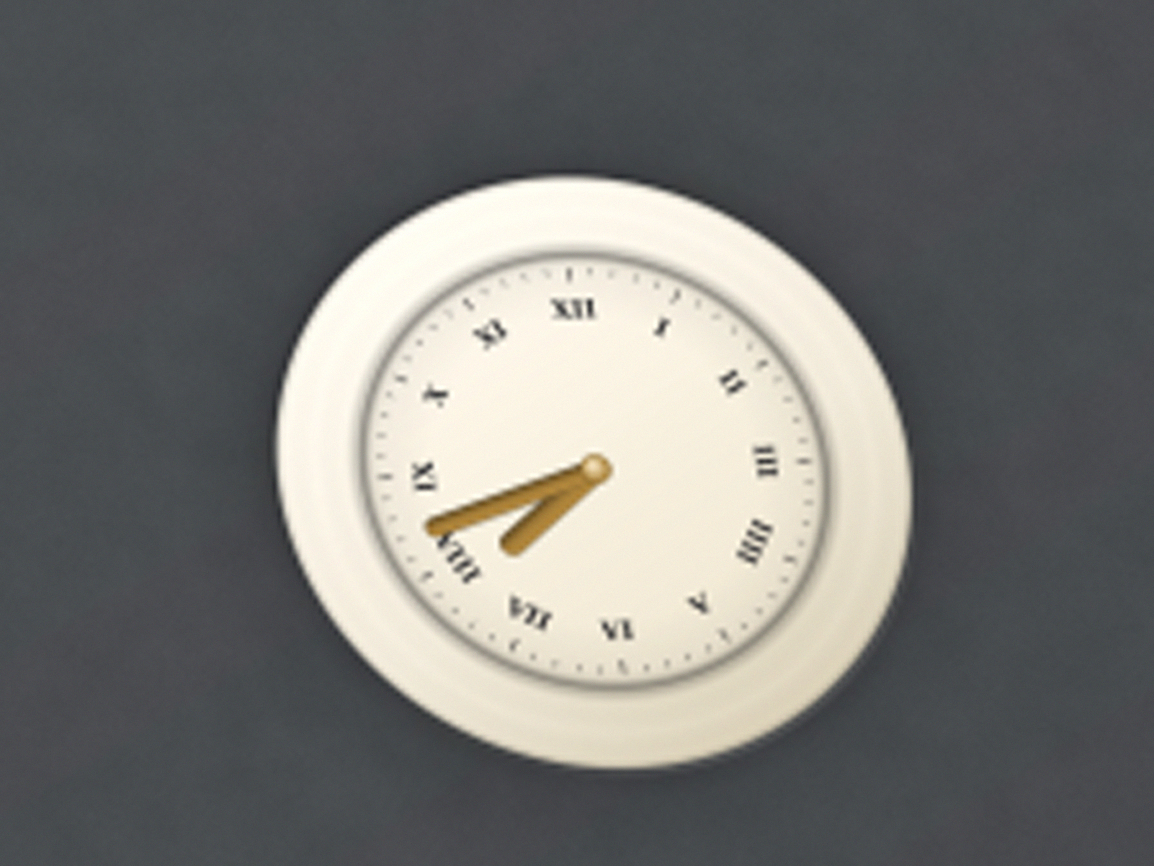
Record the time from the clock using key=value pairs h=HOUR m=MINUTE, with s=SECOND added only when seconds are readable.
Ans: h=7 m=42
